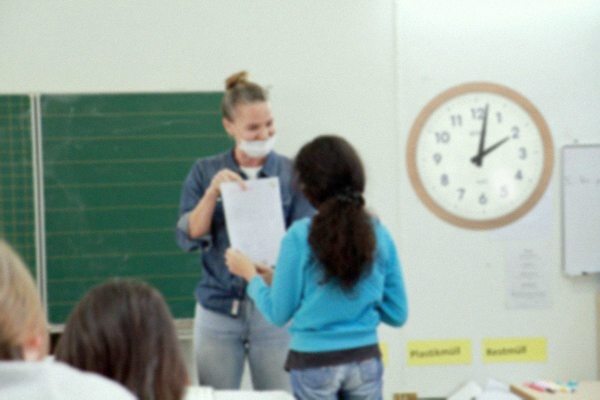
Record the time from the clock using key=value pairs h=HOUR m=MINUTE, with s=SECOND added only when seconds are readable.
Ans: h=2 m=2
